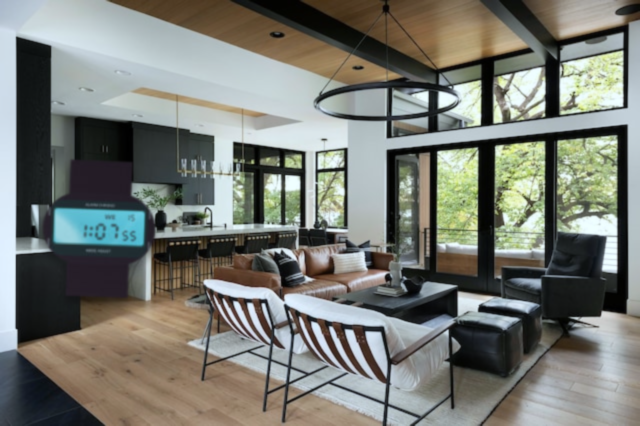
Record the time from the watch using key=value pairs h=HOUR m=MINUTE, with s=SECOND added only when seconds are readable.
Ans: h=1 m=7
